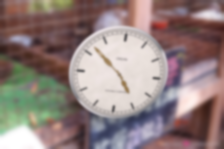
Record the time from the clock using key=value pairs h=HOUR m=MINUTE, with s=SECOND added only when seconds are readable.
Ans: h=4 m=52
